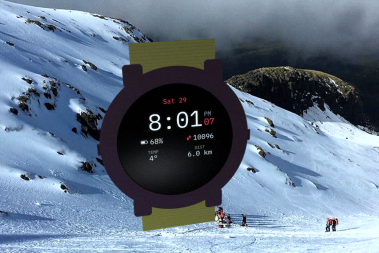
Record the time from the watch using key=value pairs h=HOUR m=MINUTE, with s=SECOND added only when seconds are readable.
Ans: h=8 m=1 s=7
